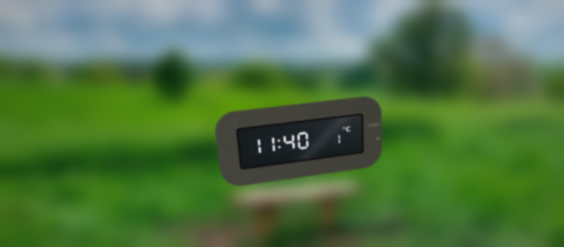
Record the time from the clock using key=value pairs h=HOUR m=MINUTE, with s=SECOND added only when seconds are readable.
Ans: h=11 m=40
